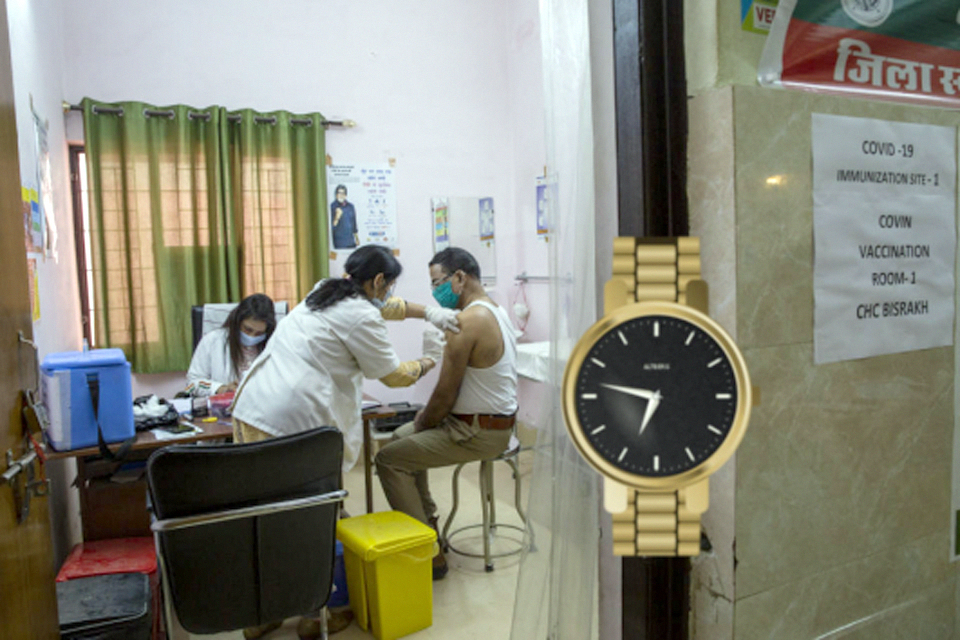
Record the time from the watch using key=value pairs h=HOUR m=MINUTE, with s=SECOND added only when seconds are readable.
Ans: h=6 m=47
